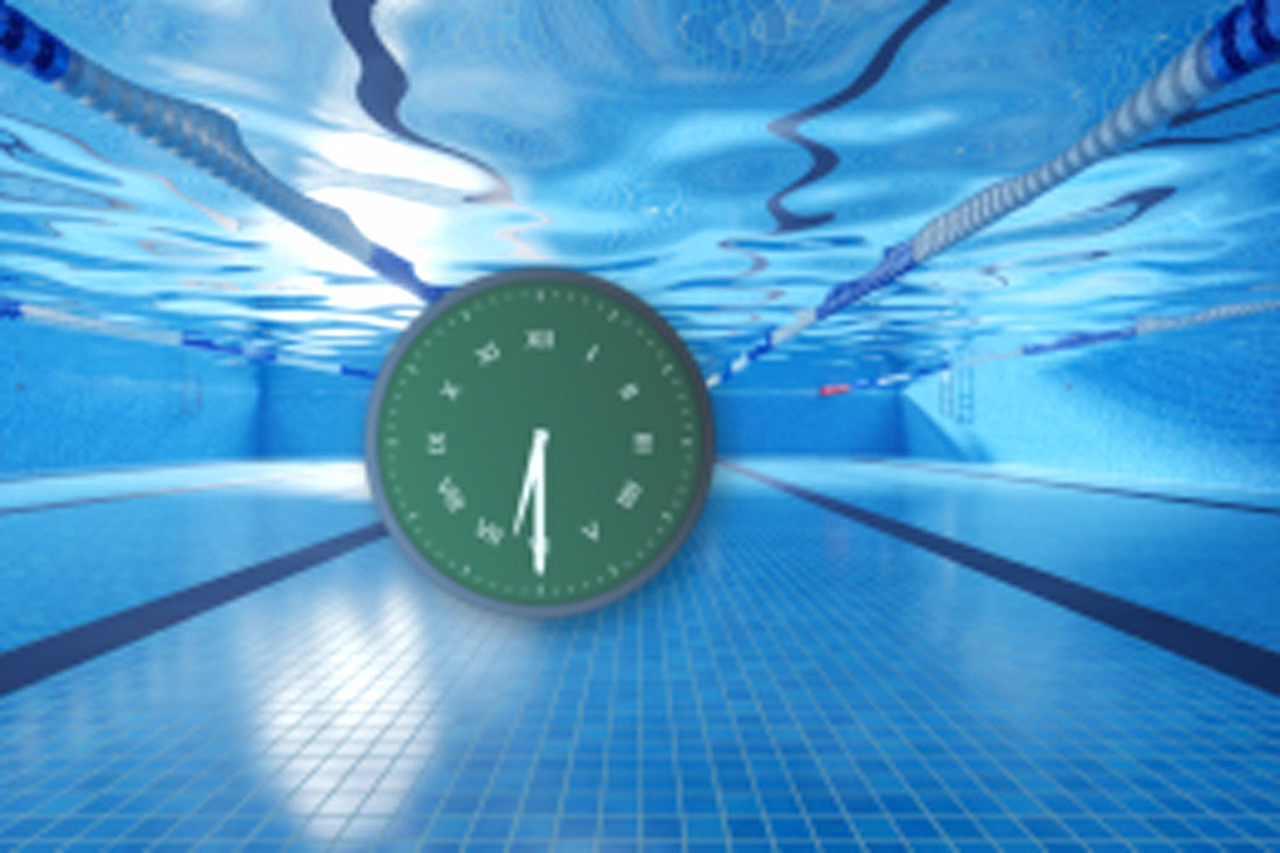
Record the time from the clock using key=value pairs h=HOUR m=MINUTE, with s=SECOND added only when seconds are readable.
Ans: h=6 m=30
